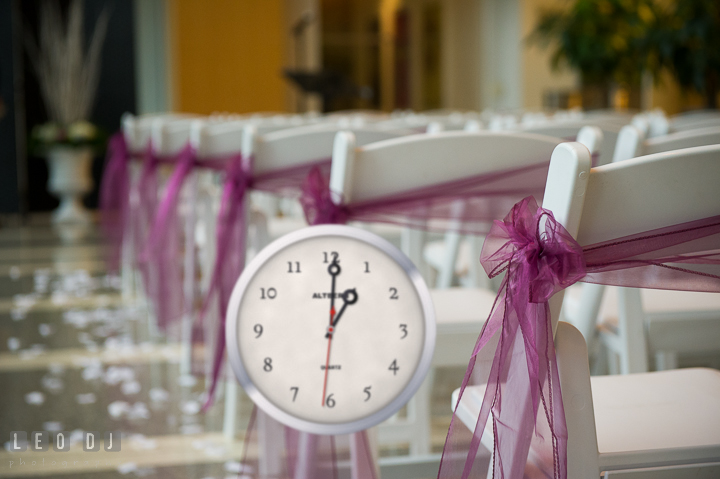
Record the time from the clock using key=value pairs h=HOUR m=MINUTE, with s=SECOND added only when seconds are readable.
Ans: h=1 m=0 s=31
